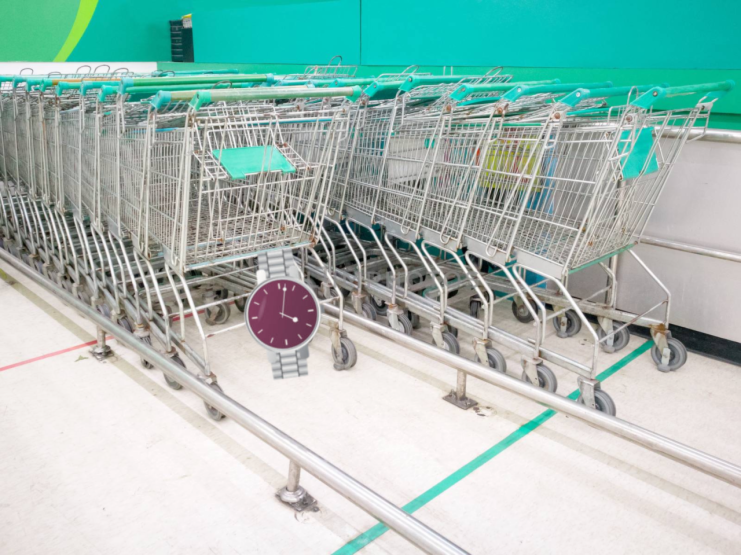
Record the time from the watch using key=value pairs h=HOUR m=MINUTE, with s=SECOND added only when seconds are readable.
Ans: h=4 m=2
